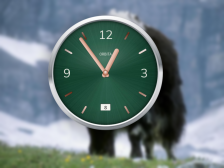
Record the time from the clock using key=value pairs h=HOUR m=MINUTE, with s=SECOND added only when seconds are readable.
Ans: h=12 m=54
